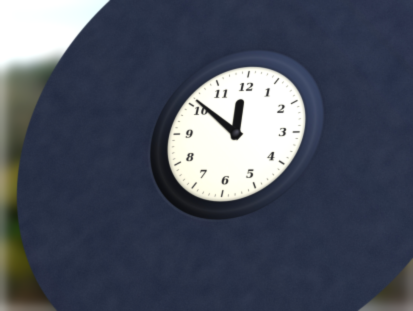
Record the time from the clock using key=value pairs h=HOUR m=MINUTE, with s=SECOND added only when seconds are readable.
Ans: h=11 m=51
